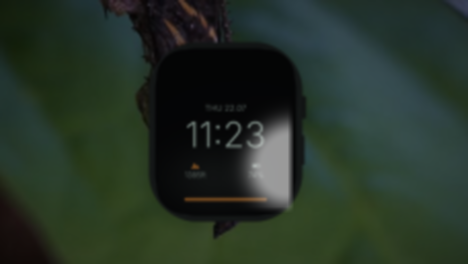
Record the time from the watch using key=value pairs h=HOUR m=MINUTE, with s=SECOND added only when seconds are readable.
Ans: h=11 m=23
